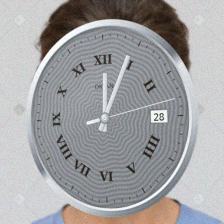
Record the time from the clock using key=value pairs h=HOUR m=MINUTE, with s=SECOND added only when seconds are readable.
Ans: h=12 m=4 s=13
